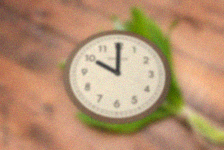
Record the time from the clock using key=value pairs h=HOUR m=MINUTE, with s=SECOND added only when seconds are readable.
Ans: h=10 m=0
